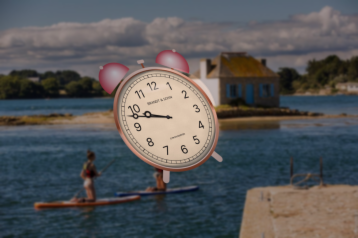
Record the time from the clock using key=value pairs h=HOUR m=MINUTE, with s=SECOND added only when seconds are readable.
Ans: h=9 m=48
